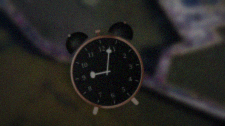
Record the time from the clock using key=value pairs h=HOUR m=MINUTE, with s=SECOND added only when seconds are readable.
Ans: h=9 m=3
